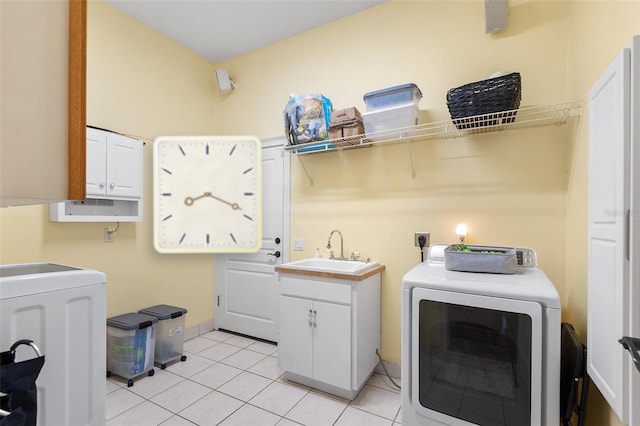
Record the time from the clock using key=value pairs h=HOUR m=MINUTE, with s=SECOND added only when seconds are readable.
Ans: h=8 m=19
